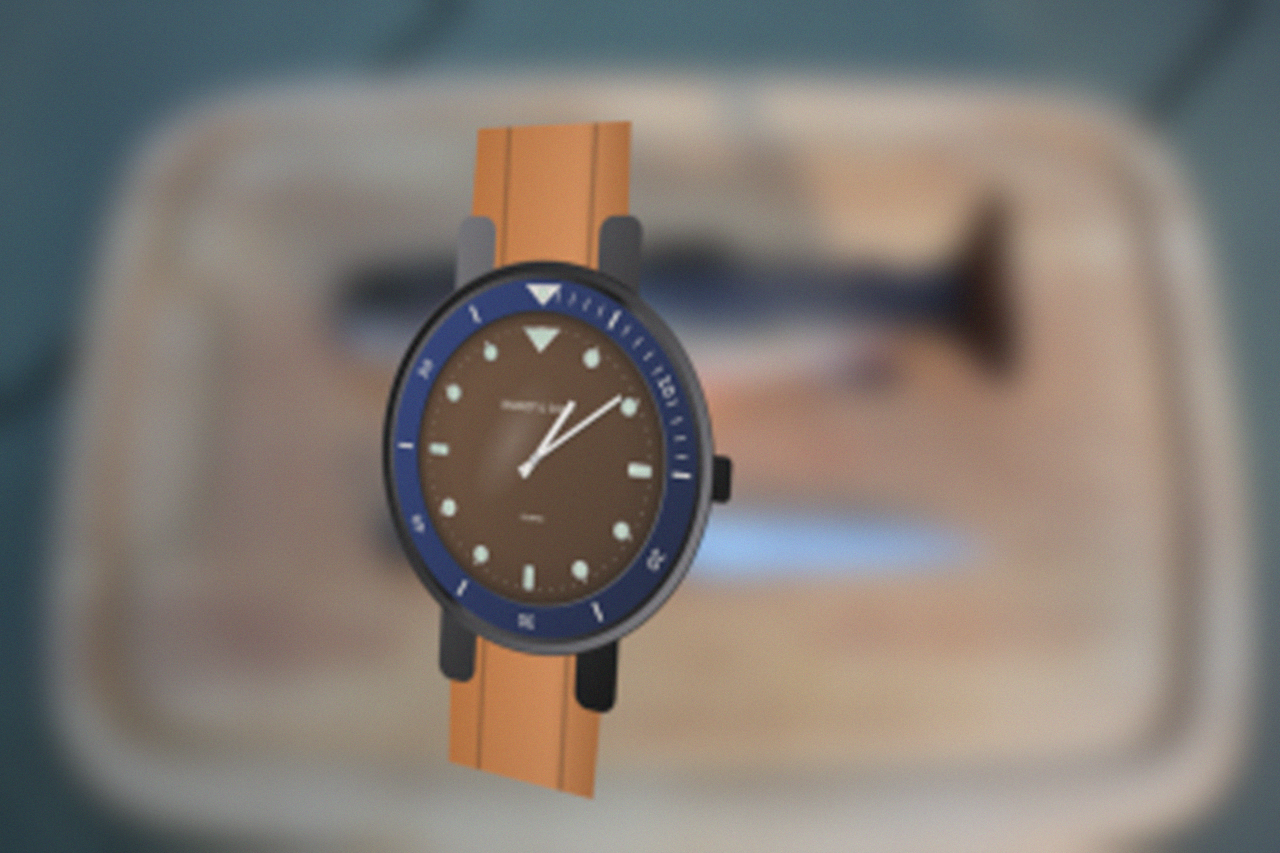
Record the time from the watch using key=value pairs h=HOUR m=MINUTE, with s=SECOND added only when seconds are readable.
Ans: h=1 m=9
